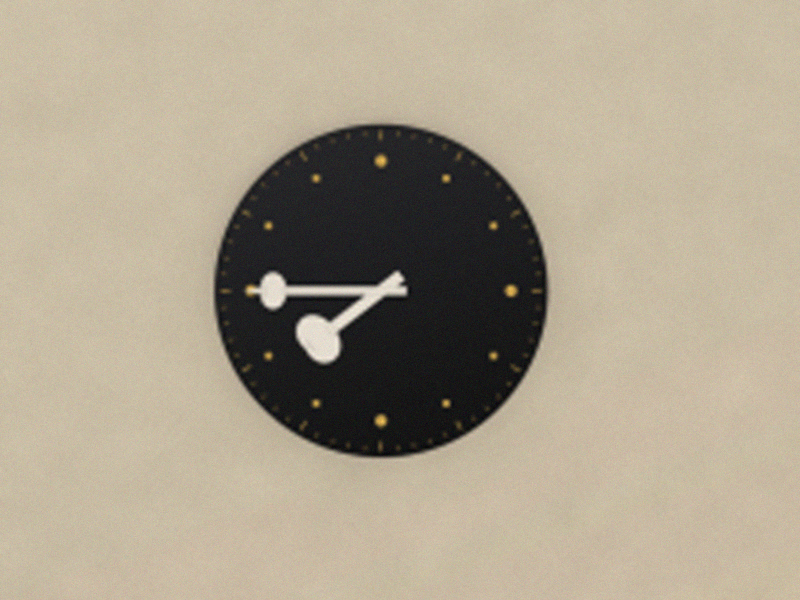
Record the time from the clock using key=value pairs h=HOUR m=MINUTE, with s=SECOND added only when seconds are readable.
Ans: h=7 m=45
